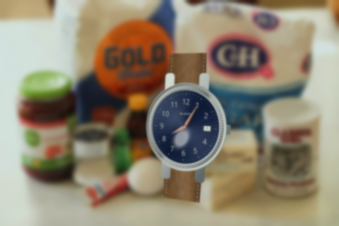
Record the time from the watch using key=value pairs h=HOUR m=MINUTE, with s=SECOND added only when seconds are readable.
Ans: h=8 m=5
